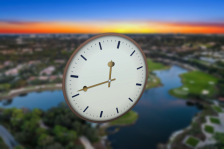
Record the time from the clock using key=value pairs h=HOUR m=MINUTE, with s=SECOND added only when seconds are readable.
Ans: h=11 m=41
